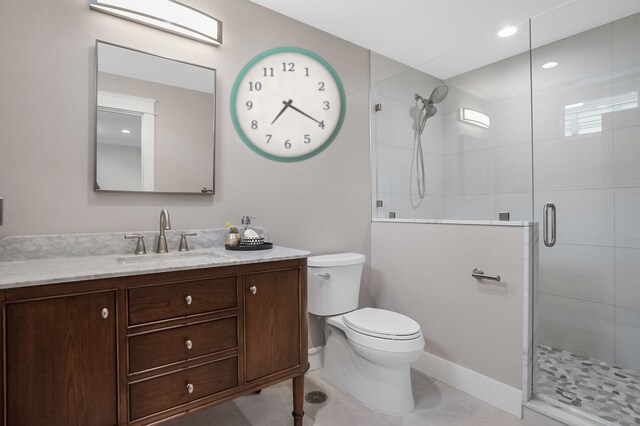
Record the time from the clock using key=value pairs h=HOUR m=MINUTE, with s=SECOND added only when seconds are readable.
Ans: h=7 m=20
